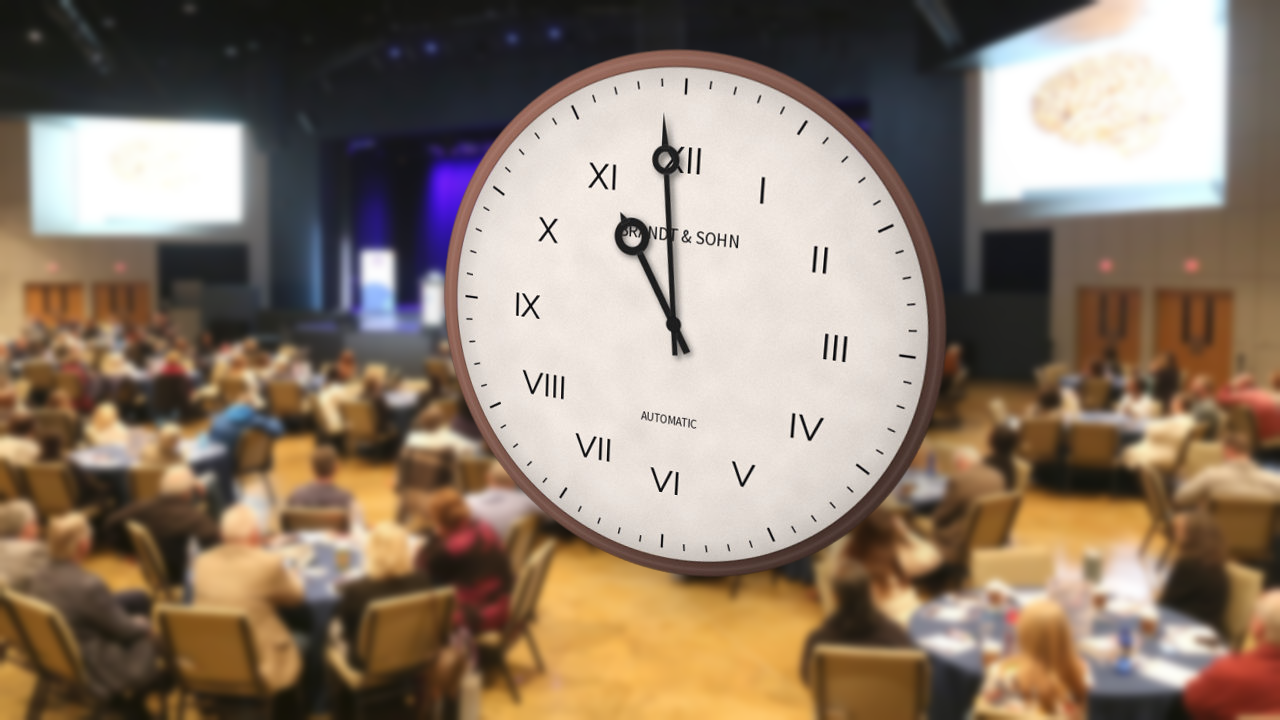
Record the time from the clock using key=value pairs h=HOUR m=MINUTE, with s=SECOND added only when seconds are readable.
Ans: h=10 m=59
